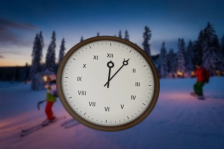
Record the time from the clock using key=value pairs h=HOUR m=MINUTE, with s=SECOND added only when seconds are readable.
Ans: h=12 m=6
